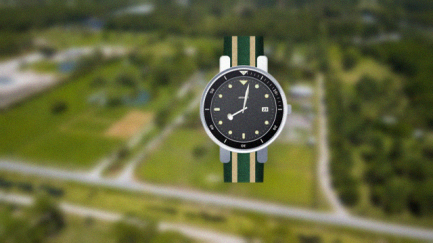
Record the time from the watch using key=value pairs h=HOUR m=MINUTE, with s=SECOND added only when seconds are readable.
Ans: h=8 m=2
